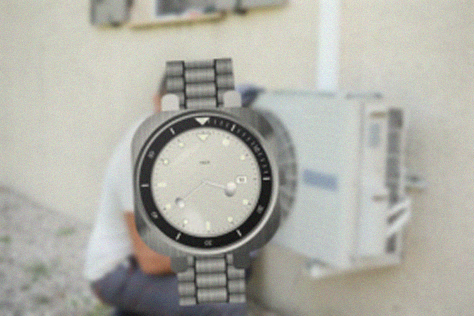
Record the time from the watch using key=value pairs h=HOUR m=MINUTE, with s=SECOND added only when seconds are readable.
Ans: h=3 m=39
